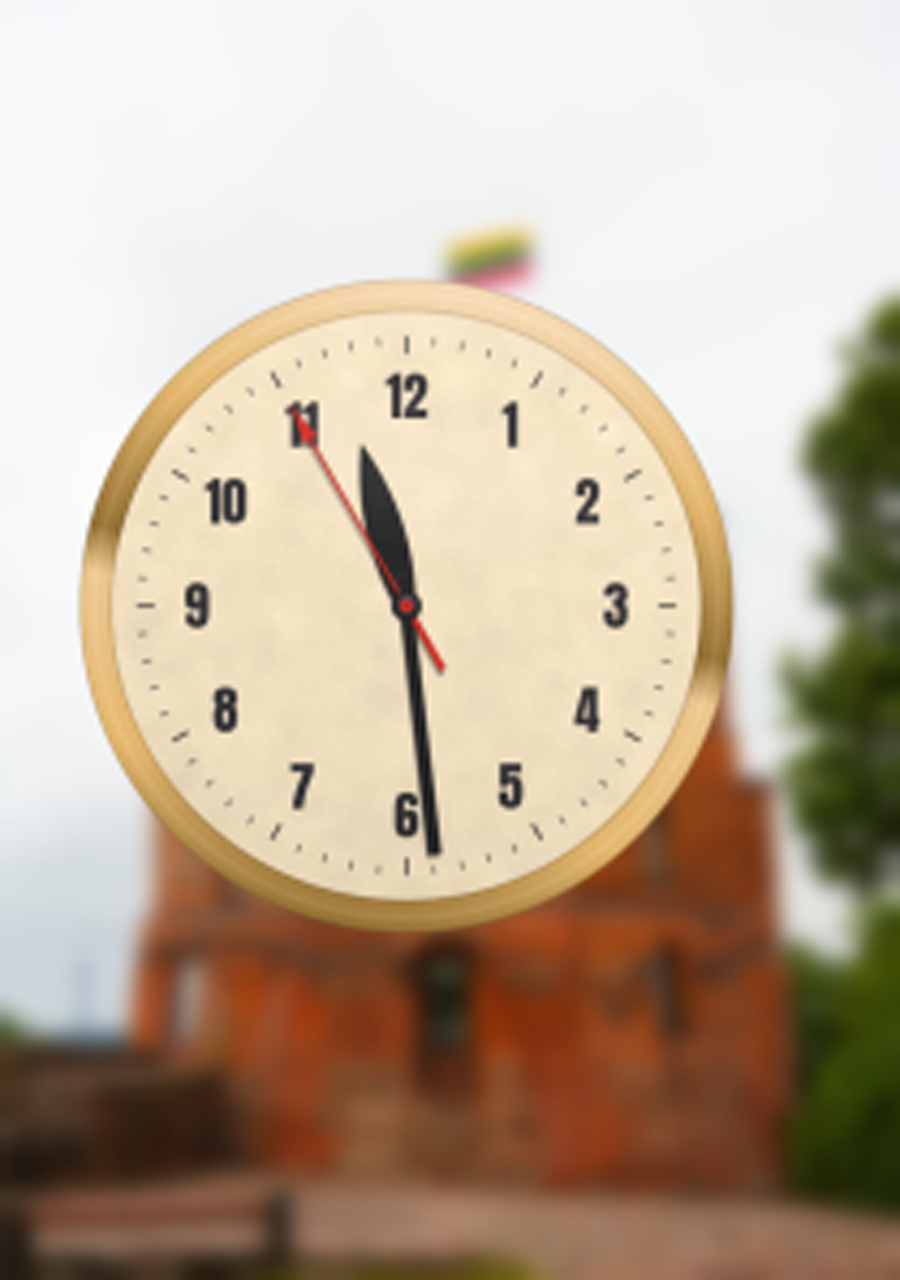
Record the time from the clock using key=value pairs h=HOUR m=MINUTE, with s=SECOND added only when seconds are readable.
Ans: h=11 m=28 s=55
